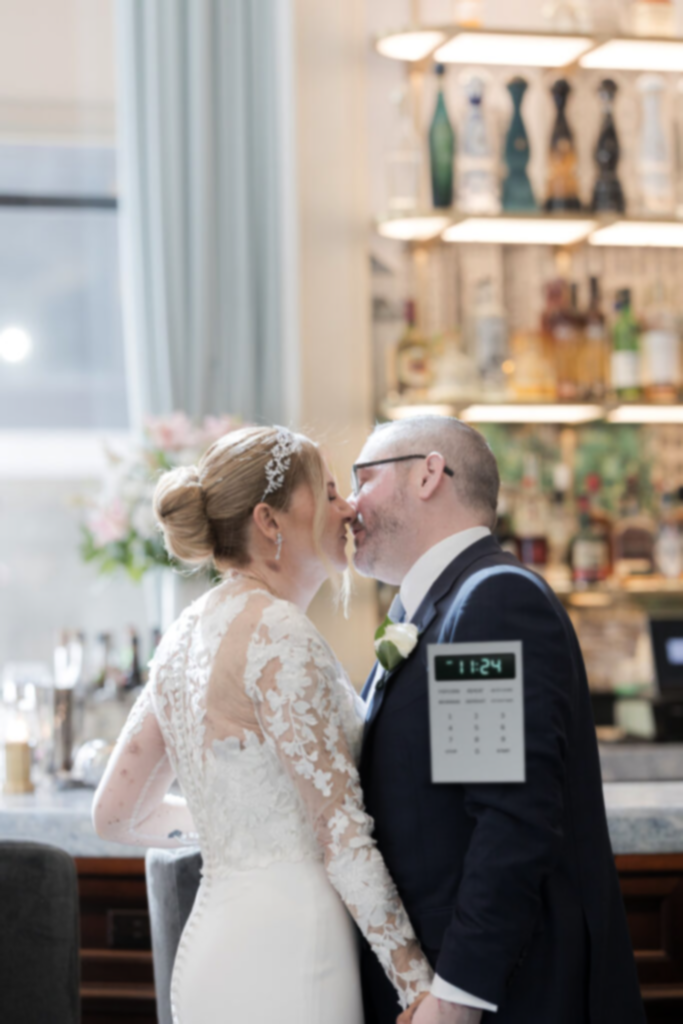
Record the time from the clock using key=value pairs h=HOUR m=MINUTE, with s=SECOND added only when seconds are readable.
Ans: h=11 m=24
